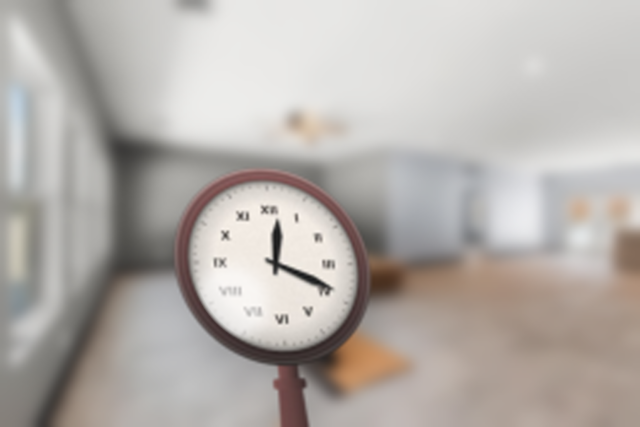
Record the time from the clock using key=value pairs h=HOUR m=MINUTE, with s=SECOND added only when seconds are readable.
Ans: h=12 m=19
